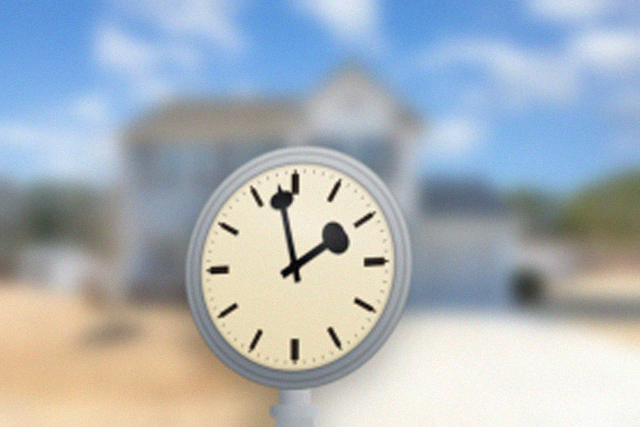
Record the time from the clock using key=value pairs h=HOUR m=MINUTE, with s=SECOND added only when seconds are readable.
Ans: h=1 m=58
